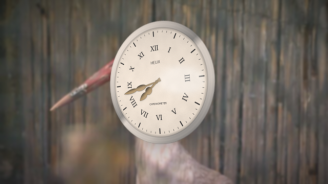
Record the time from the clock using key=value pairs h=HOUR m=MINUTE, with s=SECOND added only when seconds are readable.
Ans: h=7 m=43
